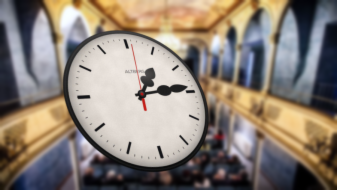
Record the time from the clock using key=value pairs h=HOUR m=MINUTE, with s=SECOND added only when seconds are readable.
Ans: h=1 m=14 s=1
